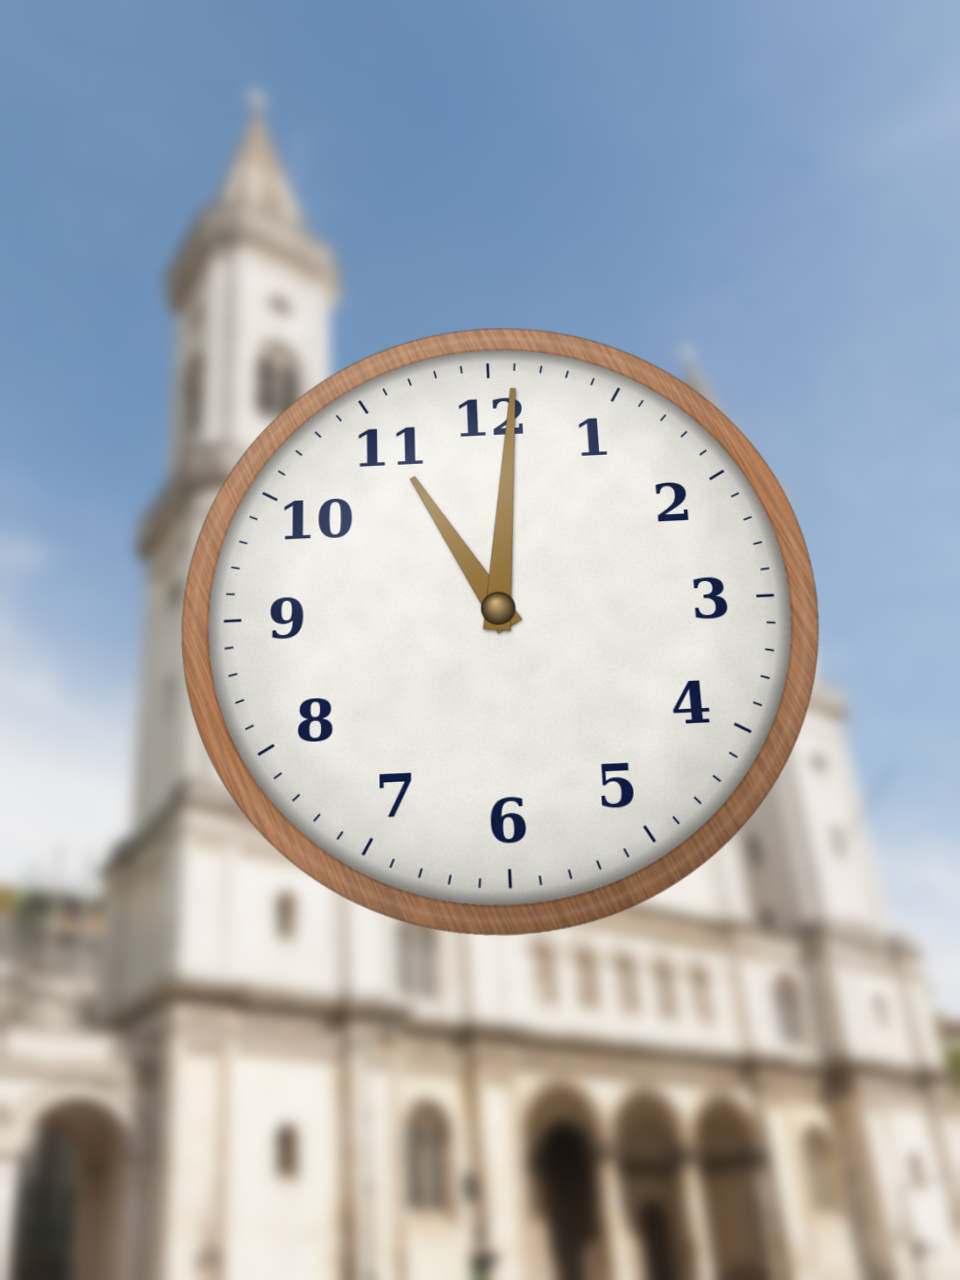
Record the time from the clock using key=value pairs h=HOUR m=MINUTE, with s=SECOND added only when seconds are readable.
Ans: h=11 m=1
